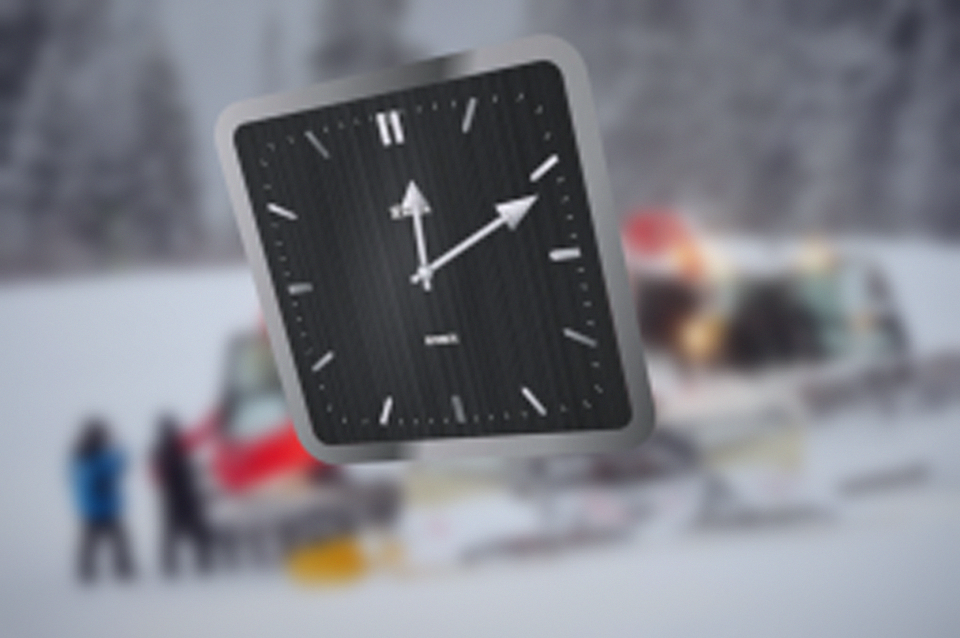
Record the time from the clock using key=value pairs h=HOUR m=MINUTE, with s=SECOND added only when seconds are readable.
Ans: h=12 m=11
